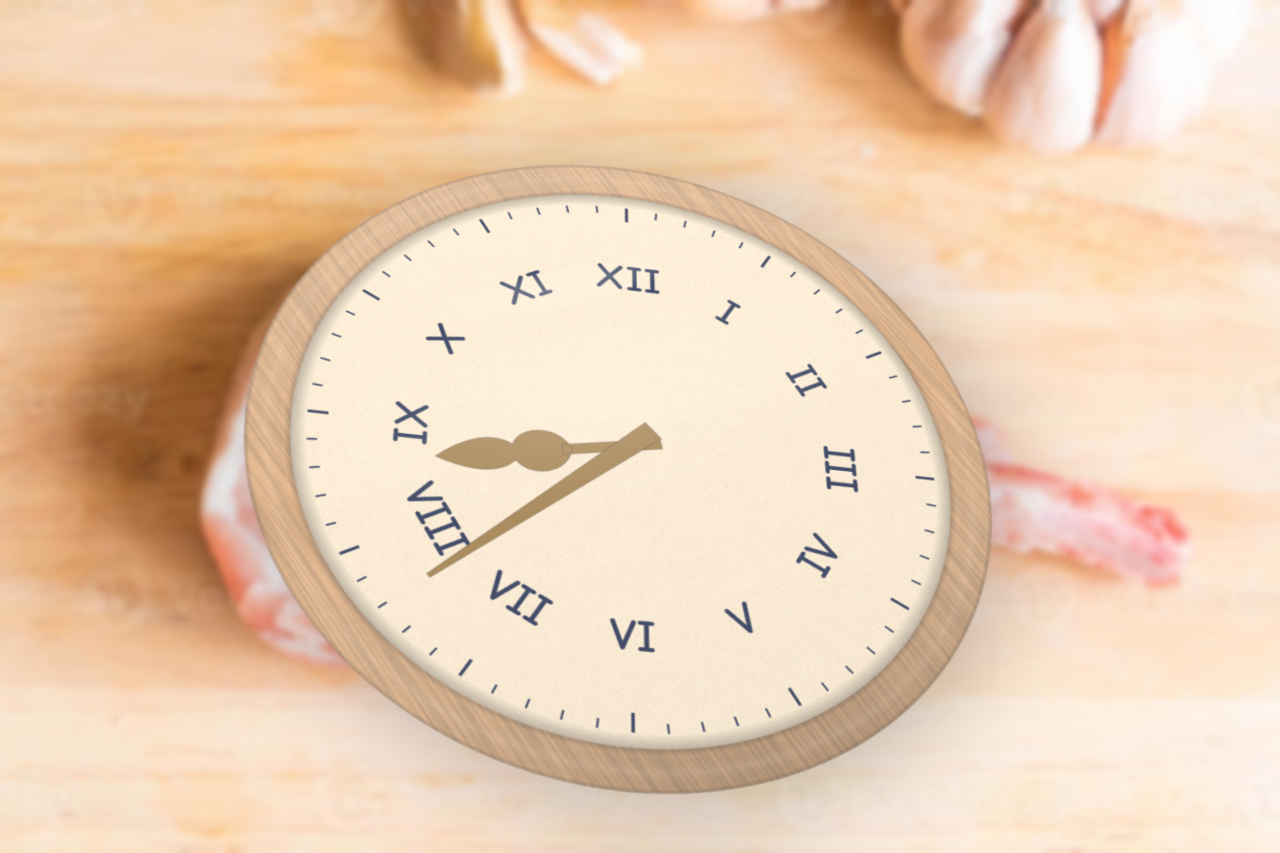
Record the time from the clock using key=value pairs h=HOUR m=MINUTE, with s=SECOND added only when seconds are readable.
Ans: h=8 m=38
